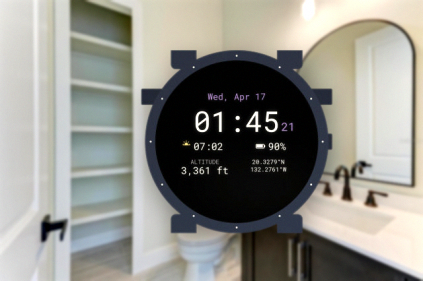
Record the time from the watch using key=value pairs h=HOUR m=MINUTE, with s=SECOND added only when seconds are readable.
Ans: h=1 m=45 s=21
